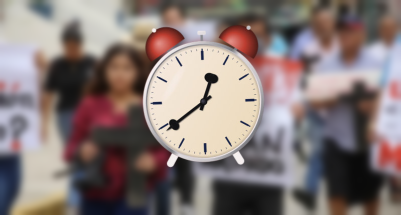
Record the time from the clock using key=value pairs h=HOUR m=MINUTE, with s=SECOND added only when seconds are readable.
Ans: h=12 m=39
